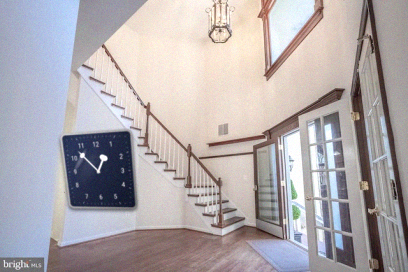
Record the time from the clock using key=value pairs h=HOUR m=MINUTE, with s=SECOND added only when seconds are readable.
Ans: h=12 m=53
